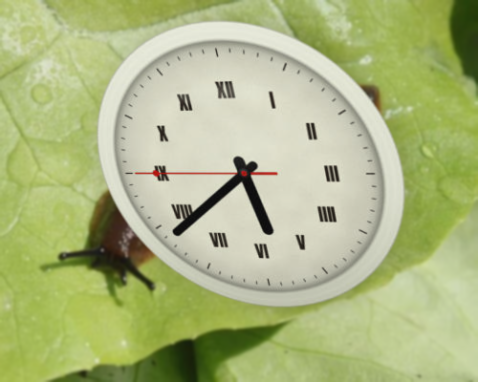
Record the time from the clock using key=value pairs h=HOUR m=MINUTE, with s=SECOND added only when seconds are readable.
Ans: h=5 m=38 s=45
